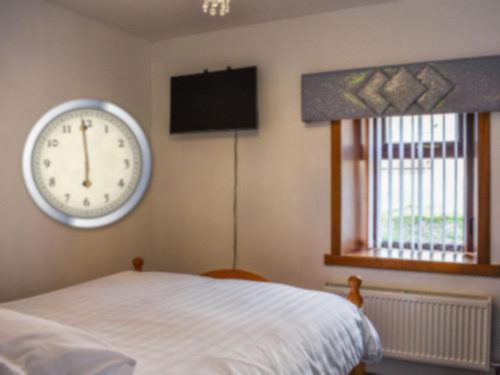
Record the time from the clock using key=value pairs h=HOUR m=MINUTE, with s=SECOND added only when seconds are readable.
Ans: h=5 m=59
